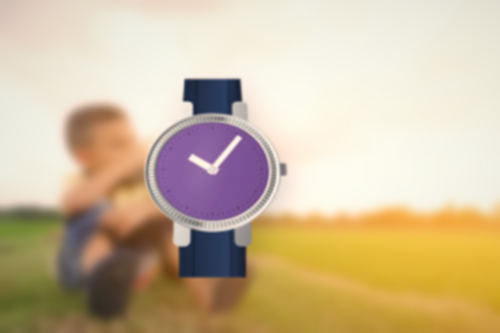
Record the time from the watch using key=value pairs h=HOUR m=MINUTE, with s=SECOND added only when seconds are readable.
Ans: h=10 m=6
